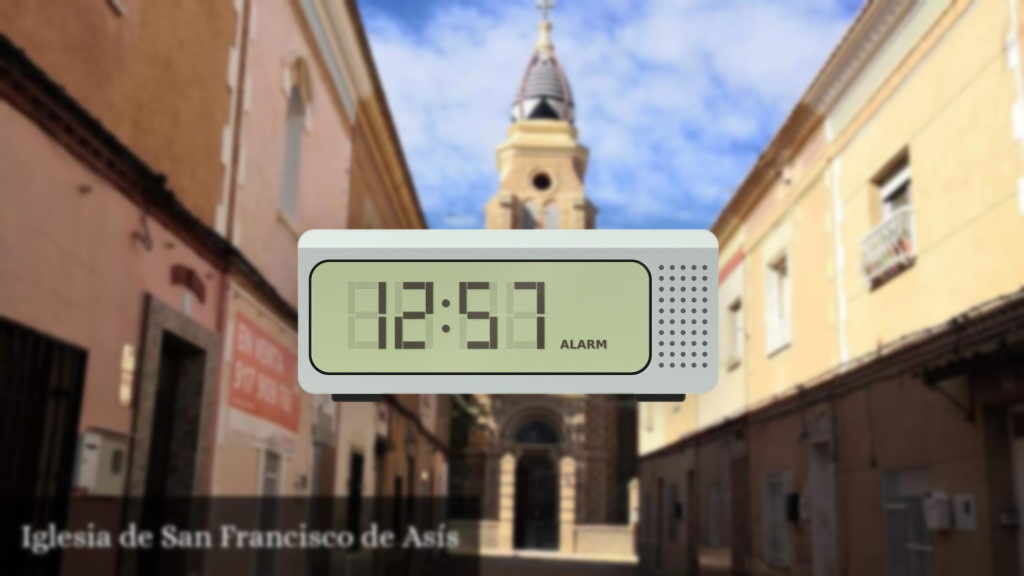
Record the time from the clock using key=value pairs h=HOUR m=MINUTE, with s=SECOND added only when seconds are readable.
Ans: h=12 m=57
